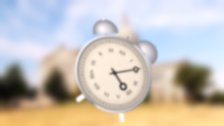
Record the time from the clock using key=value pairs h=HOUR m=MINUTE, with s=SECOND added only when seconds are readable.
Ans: h=4 m=9
